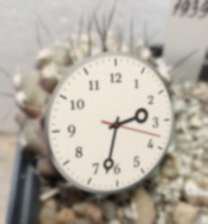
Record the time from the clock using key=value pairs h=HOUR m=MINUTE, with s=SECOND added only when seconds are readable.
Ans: h=2 m=32 s=18
